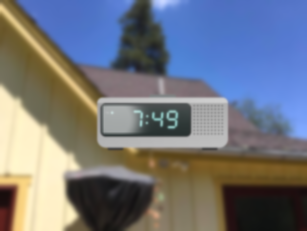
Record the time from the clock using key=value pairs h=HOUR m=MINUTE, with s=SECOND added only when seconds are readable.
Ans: h=7 m=49
